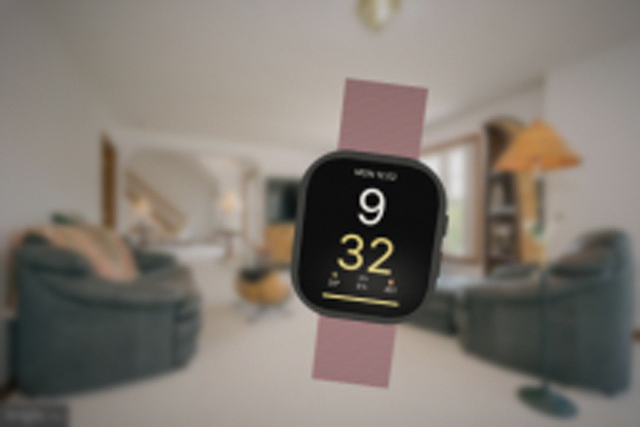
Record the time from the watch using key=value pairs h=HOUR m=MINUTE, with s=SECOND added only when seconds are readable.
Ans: h=9 m=32
